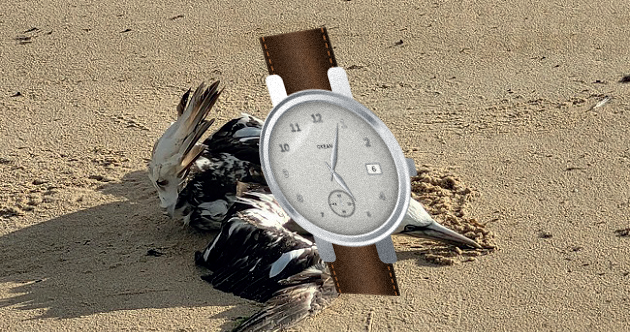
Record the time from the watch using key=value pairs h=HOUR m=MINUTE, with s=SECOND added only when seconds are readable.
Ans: h=5 m=4
